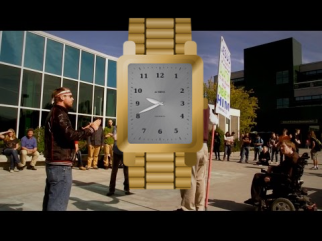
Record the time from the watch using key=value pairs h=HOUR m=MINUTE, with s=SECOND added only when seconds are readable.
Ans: h=9 m=41
